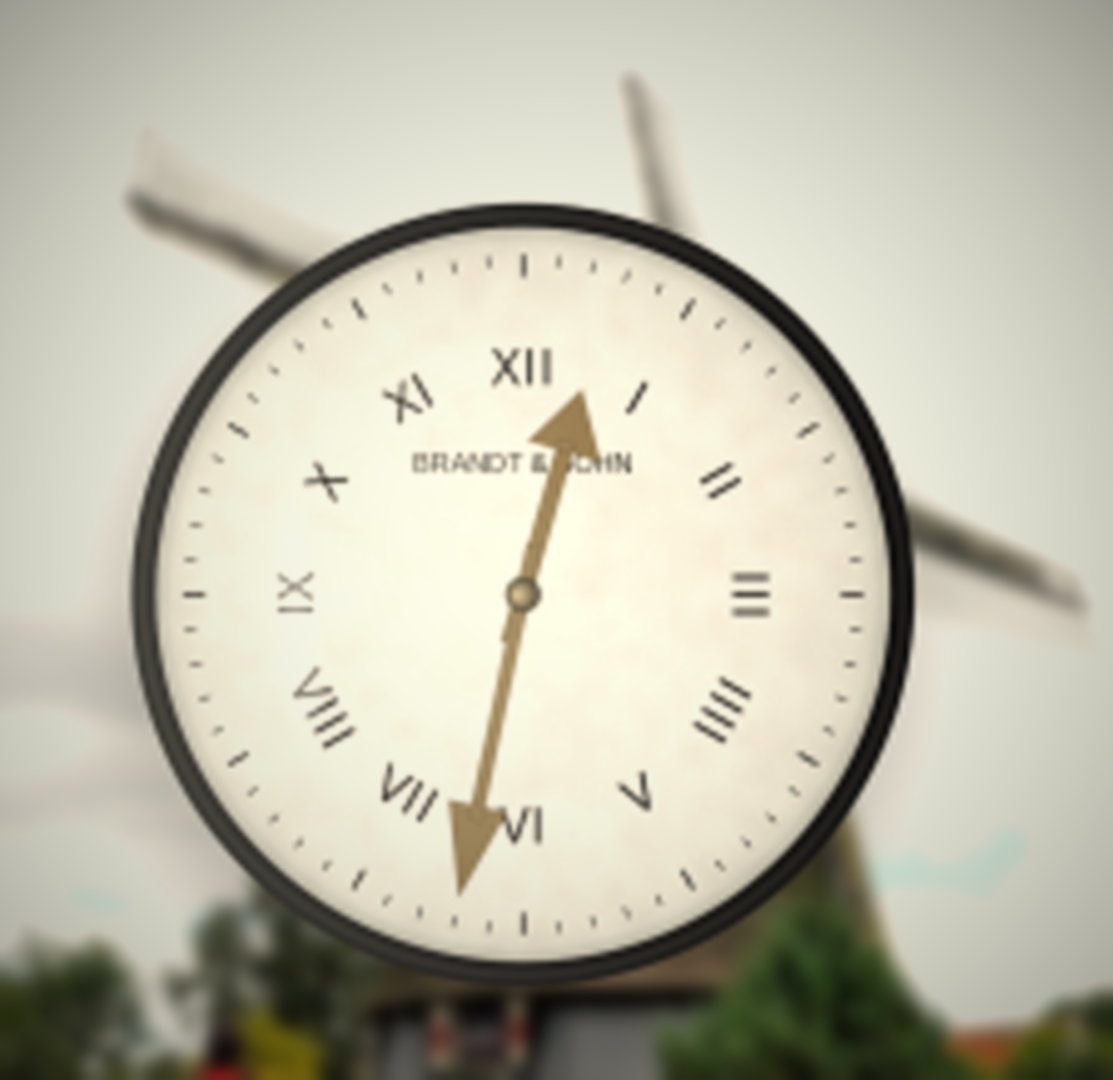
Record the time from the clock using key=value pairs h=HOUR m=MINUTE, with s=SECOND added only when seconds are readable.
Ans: h=12 m=32
